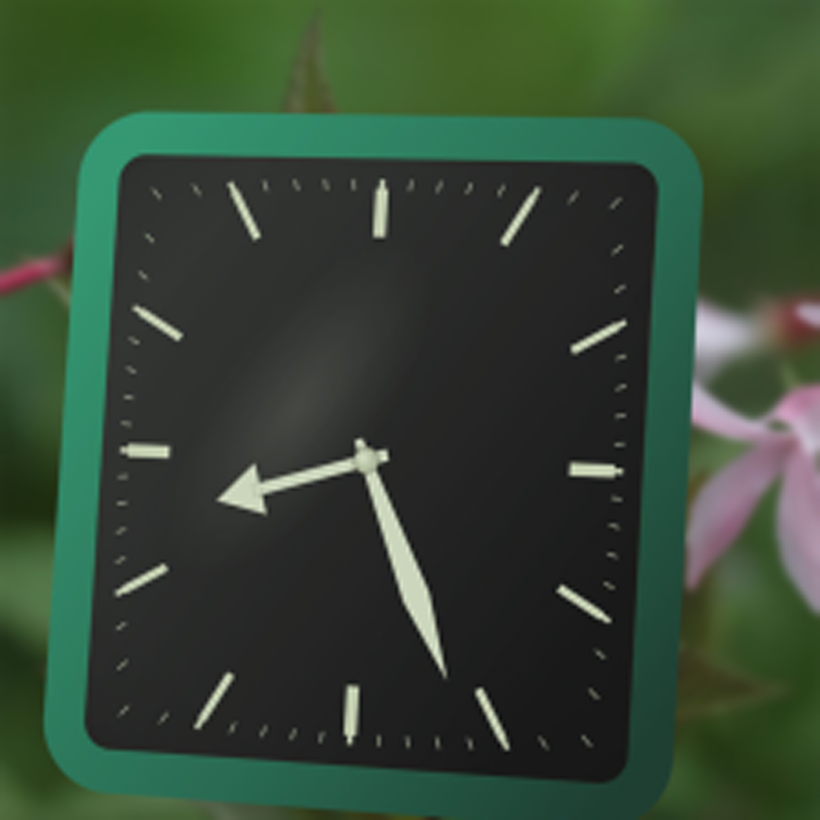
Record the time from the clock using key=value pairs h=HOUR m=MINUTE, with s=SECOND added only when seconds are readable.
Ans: h=8 m=26
